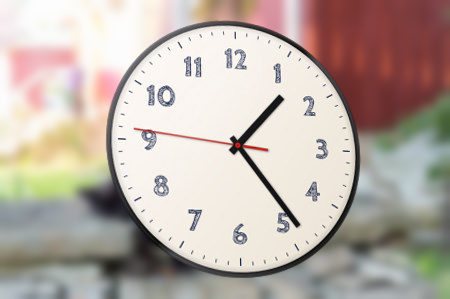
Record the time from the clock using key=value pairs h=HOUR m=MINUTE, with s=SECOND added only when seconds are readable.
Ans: h=1 m=23 s=46
